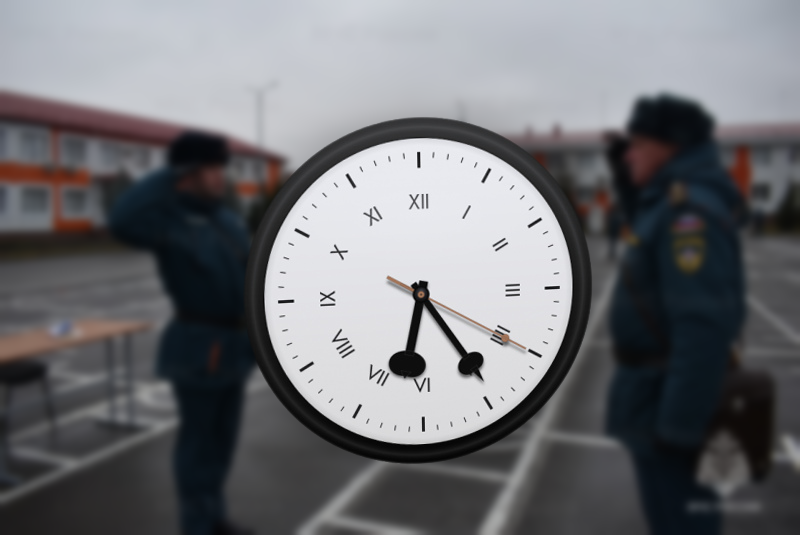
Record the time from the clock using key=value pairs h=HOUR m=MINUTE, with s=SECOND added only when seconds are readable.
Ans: h=6 m=24 s=20
